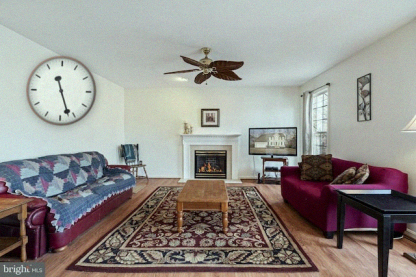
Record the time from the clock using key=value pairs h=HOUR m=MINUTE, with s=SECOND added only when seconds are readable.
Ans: h=11 m=27
